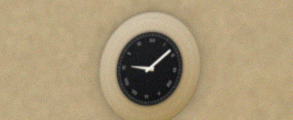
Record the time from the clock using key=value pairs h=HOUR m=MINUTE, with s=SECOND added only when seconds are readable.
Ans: h=9 m=8
